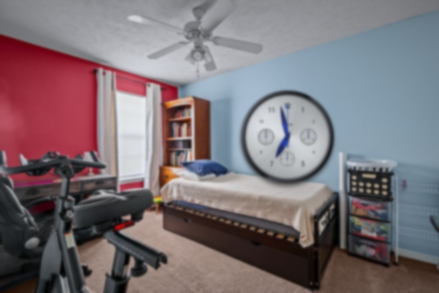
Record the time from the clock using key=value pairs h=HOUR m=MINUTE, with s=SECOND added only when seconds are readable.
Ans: h=6 m=58
